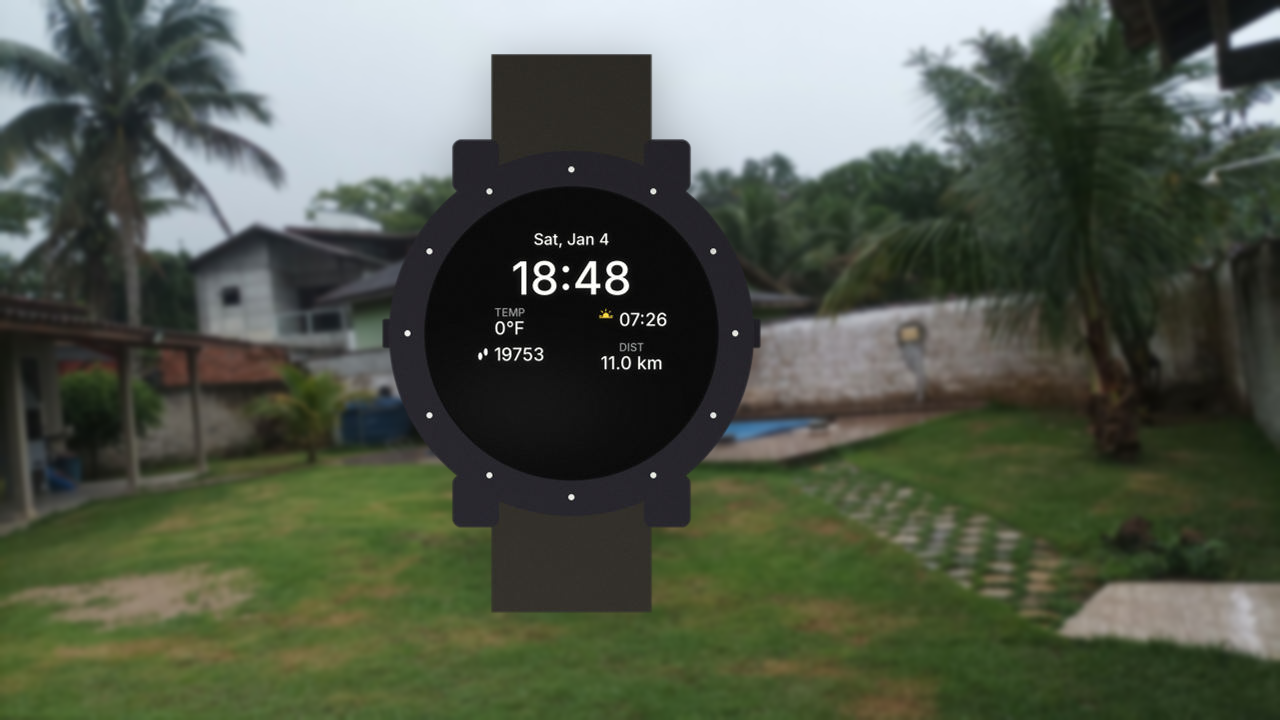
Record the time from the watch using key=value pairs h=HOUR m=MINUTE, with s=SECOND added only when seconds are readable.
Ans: h=18 m=48
